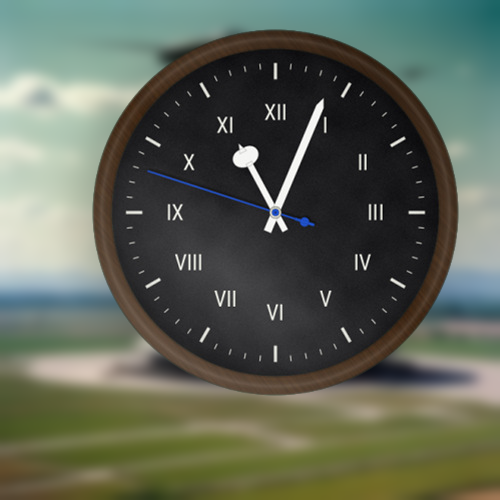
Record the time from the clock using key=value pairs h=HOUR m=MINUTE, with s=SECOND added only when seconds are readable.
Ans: h=11 m=3 s=48
